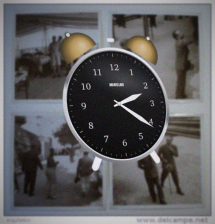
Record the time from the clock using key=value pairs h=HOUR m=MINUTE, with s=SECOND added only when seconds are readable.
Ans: h=2 m=21
